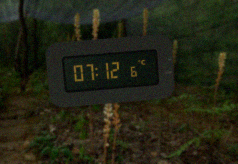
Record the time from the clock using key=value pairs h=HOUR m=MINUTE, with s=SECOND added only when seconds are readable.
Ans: h=7 m=12
